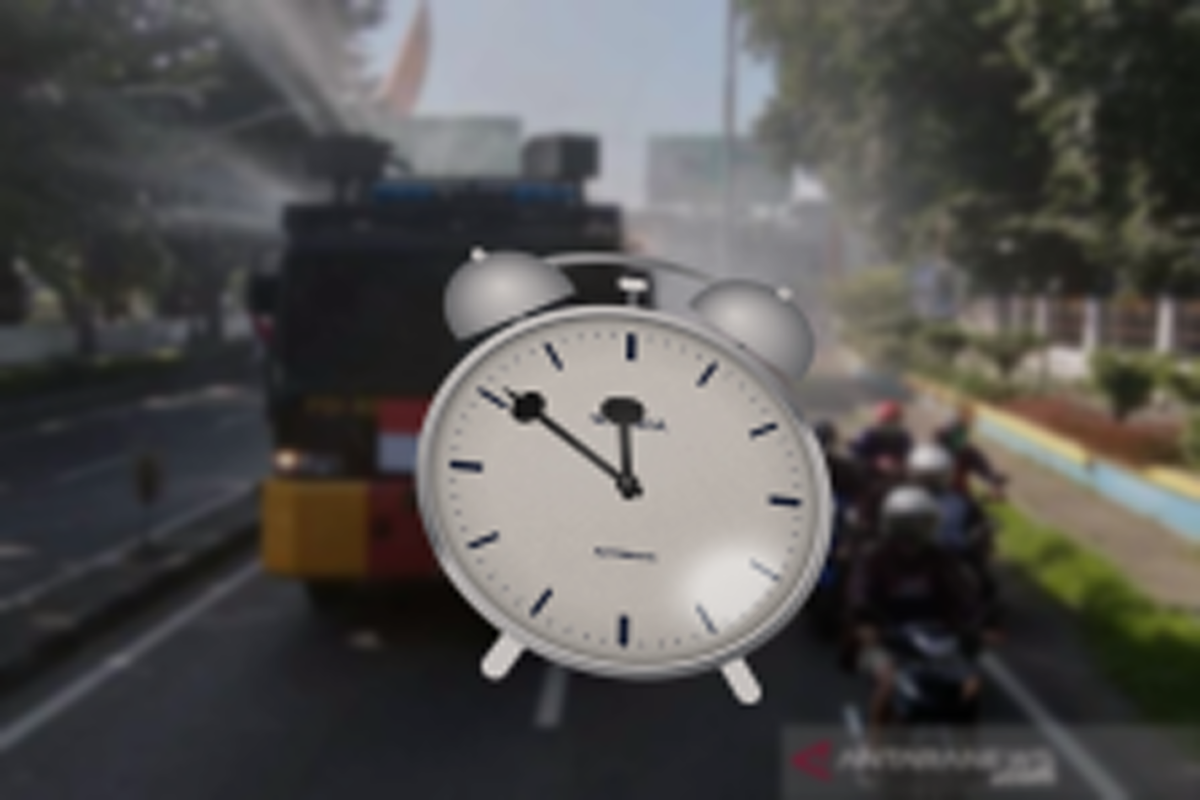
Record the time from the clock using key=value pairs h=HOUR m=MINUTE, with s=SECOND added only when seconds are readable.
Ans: h=11 m=51
